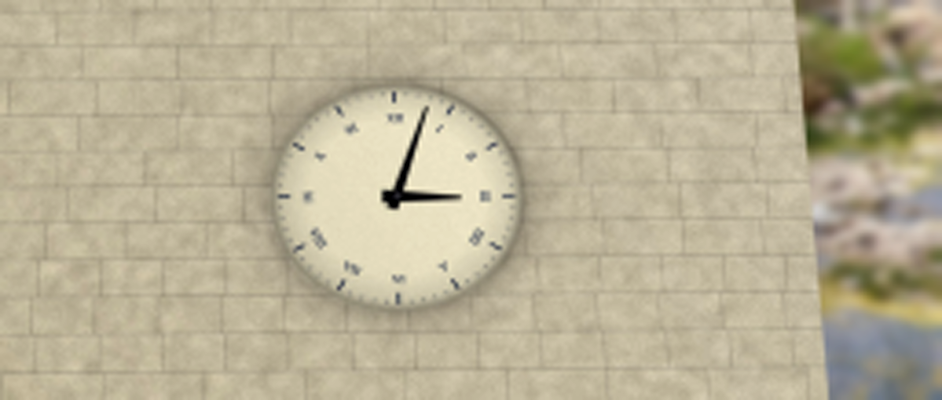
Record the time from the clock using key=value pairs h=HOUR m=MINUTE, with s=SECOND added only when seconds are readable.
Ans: h=3 m=3
